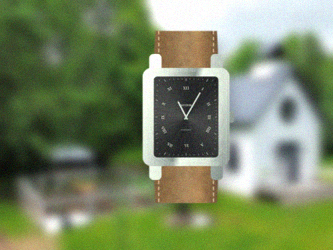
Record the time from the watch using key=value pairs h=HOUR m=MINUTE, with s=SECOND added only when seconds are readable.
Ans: h=11 m=5
